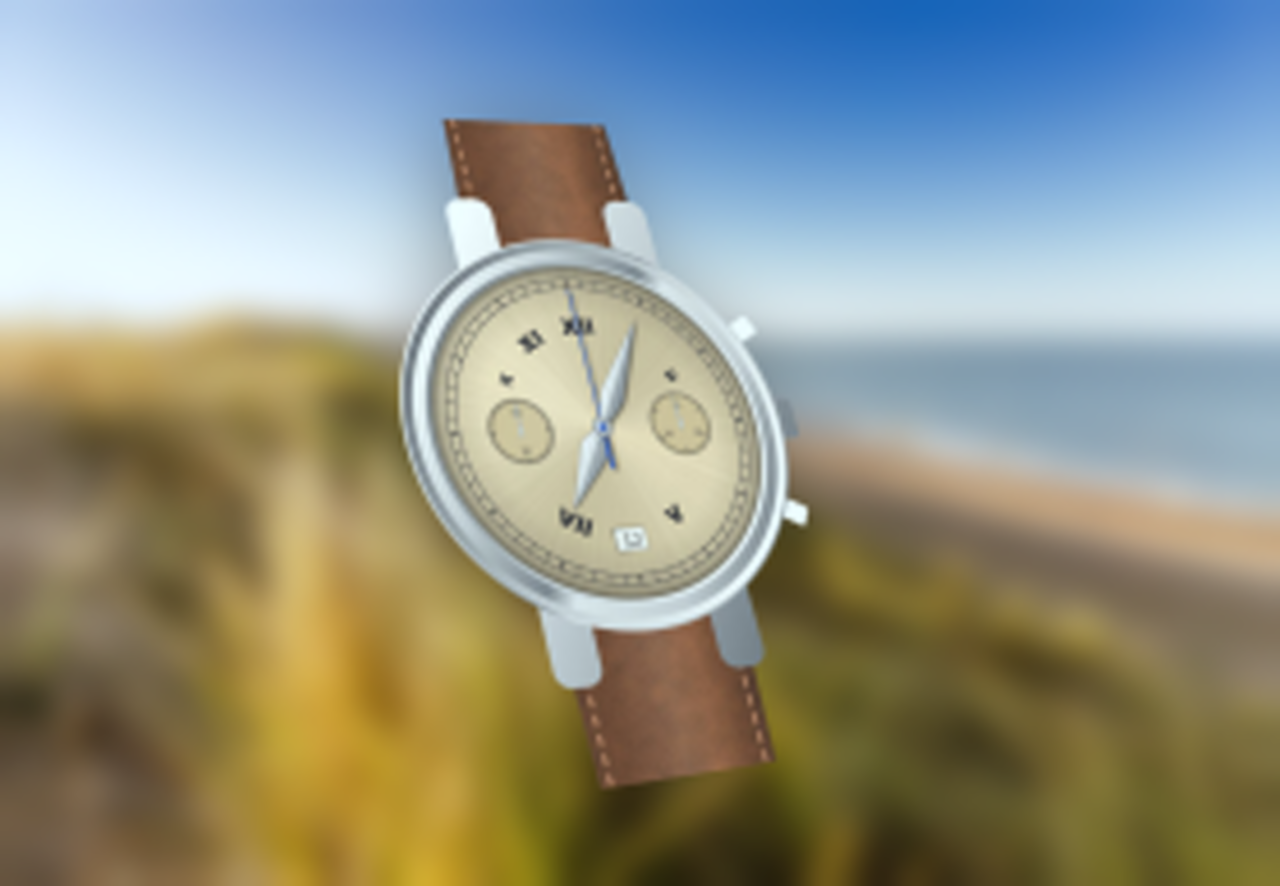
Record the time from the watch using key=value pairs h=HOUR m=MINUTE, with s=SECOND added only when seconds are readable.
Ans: h=7 m=5
